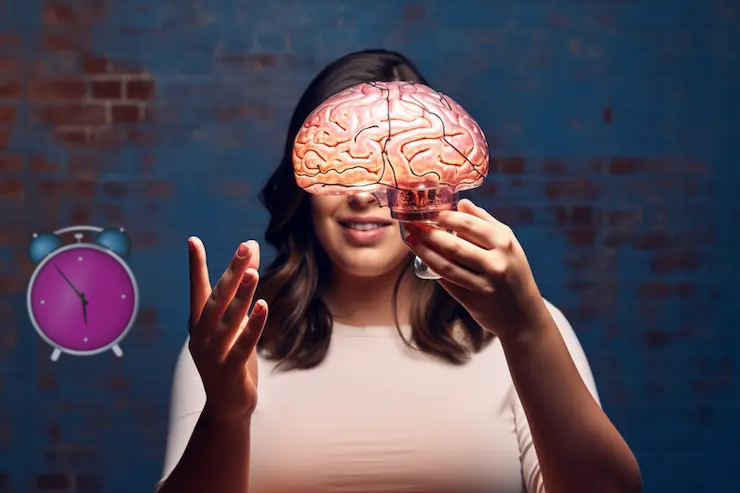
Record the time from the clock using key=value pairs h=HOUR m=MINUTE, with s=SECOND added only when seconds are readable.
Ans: h=5 m=54
